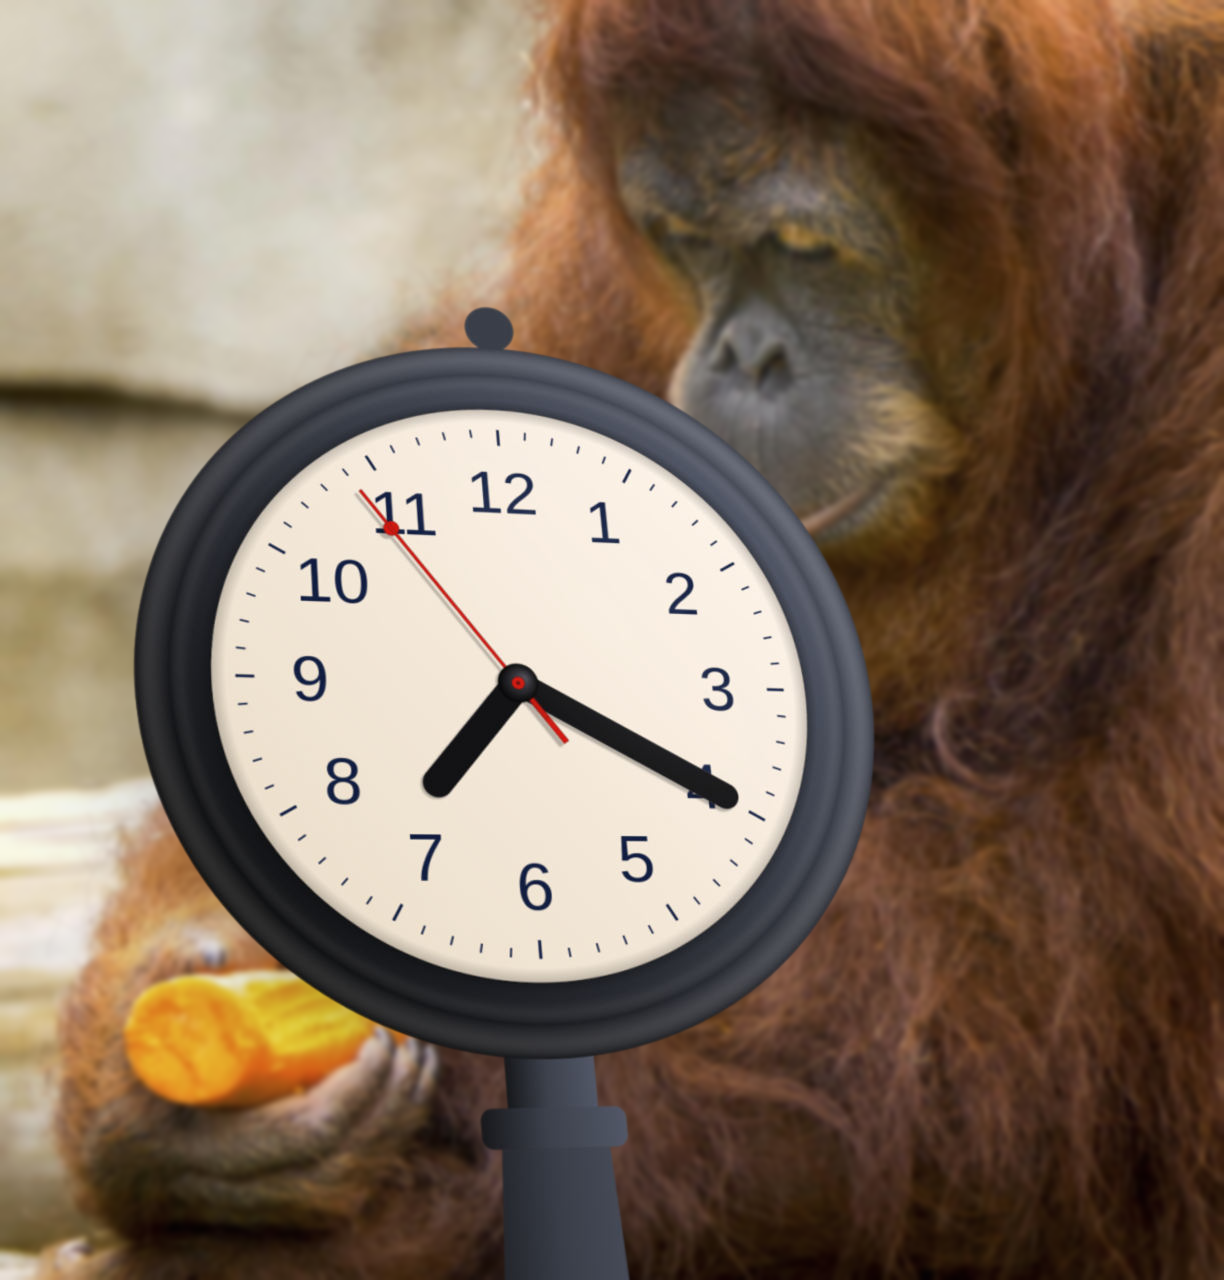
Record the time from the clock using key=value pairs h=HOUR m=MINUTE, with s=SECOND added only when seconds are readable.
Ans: h=7 m=19 s=54
